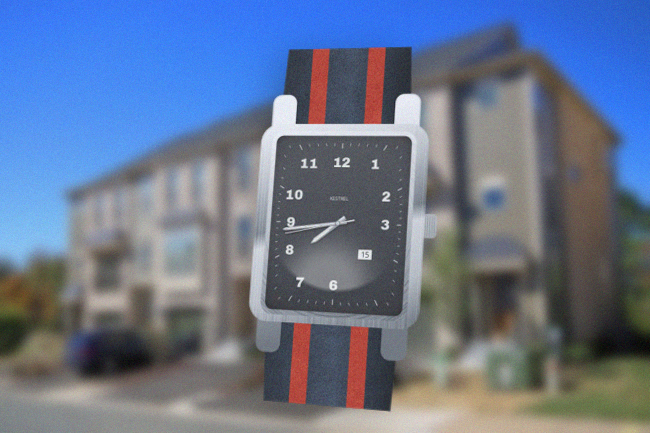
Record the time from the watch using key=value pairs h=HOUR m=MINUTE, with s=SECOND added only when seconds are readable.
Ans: h=7 m=43 s=43
